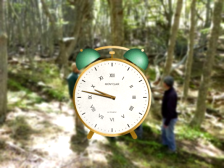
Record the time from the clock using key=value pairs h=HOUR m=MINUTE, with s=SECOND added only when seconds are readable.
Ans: h=9 m=47
